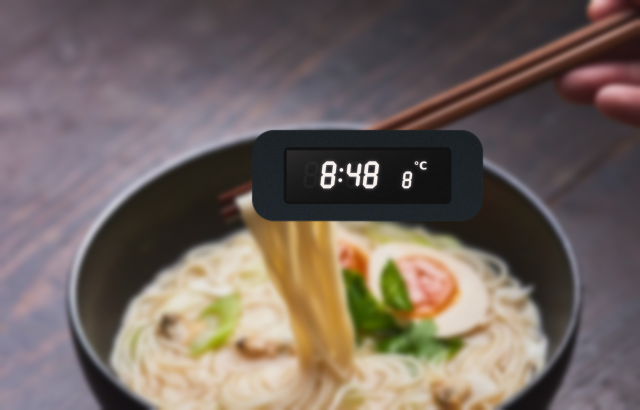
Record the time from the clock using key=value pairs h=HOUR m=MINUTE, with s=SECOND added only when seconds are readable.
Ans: h=8 m=48
